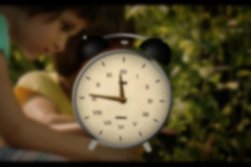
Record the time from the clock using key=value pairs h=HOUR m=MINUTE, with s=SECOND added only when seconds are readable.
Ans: h=11 m=46
